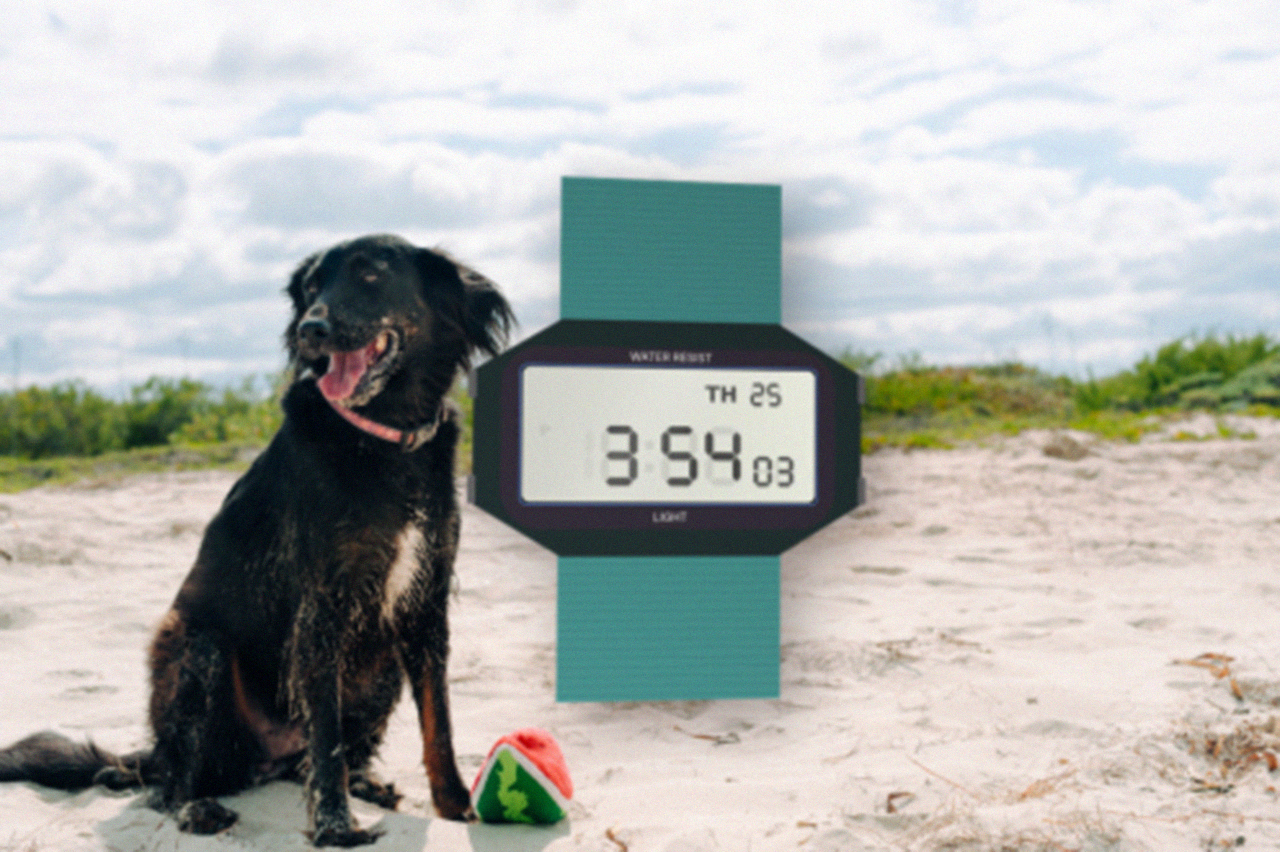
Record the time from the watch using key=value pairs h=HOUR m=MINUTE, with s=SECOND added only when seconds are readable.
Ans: h=3 m=54 s=3
